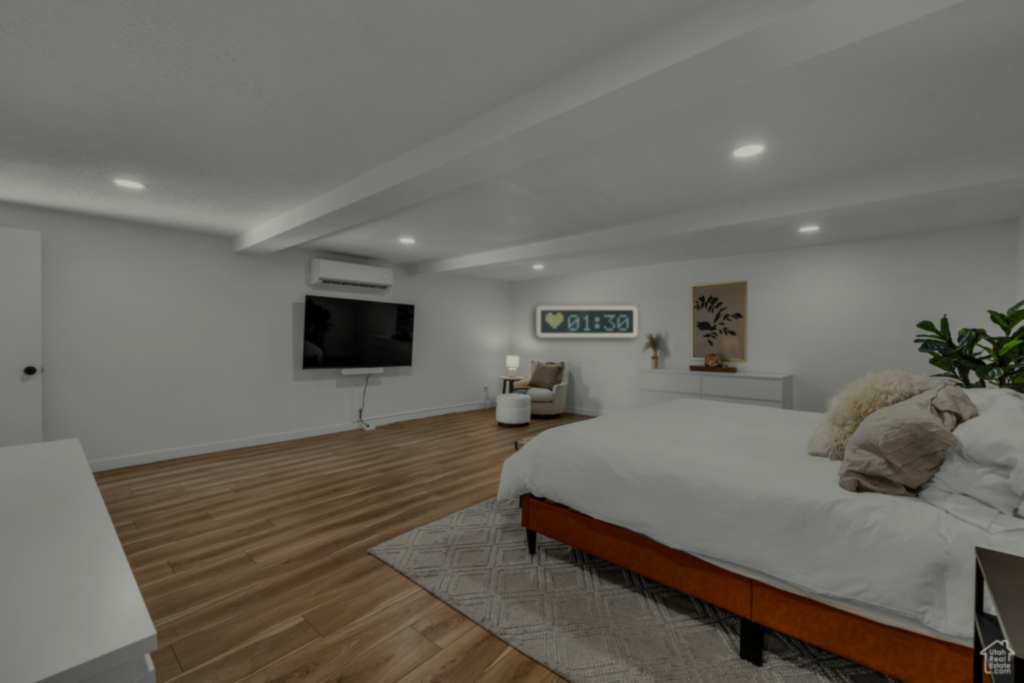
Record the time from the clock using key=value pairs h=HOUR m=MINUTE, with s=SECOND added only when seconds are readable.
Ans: h=1 m=30
